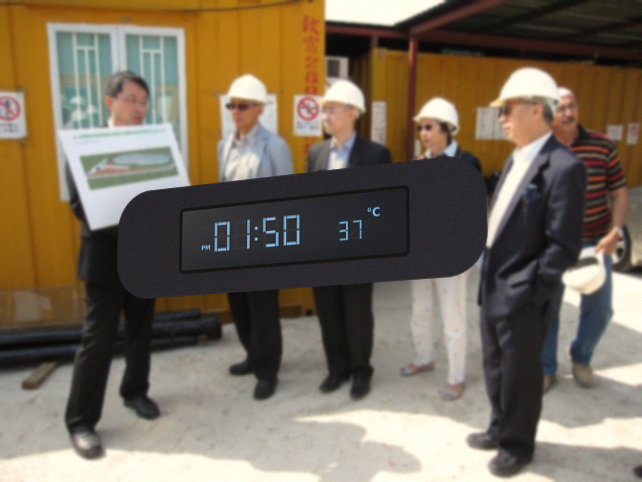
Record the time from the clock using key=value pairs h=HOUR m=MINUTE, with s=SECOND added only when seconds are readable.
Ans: h=1 m=50
